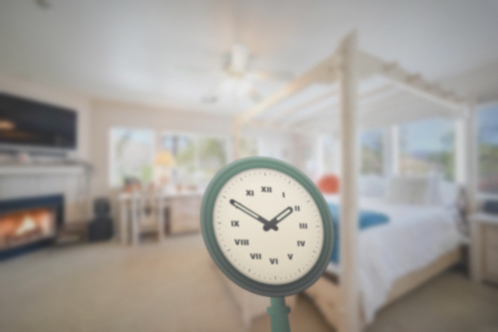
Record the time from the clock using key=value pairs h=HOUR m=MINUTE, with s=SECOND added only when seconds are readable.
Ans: h=1 m=50
